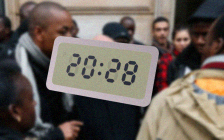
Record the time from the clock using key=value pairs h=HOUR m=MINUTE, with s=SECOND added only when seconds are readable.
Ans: h=20 m=28
